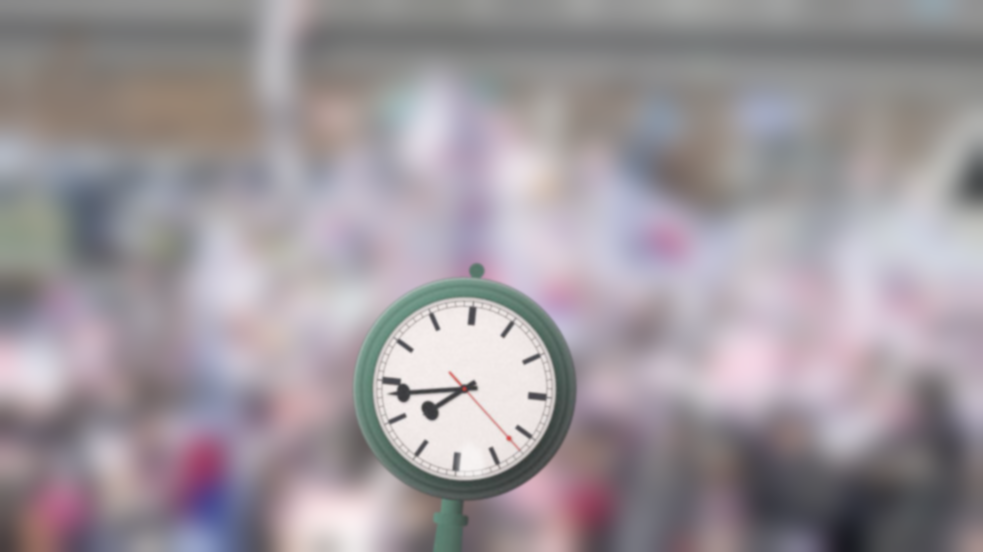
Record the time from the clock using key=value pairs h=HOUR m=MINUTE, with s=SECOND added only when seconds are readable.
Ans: h=7 m=43 s=22
